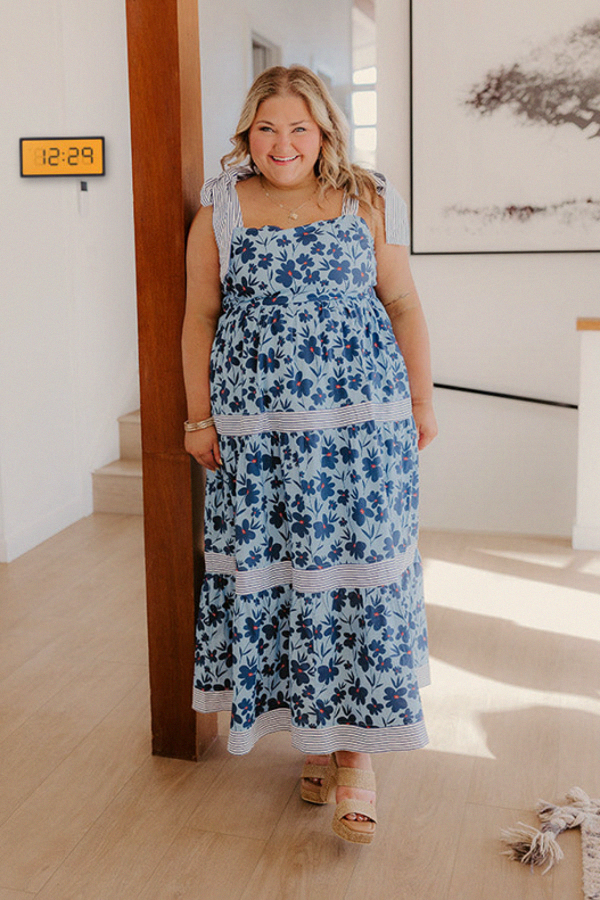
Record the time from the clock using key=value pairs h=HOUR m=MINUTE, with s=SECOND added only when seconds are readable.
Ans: h=12 m=29
